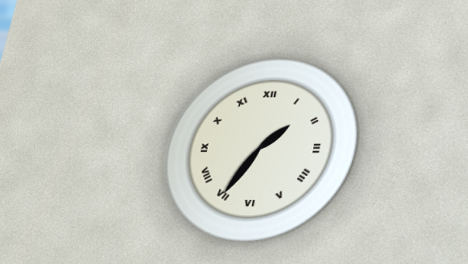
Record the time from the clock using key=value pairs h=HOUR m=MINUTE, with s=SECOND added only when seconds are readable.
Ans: h=1 m=35
